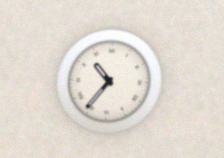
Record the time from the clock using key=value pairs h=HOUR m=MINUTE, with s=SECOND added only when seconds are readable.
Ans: h=10 m=36
